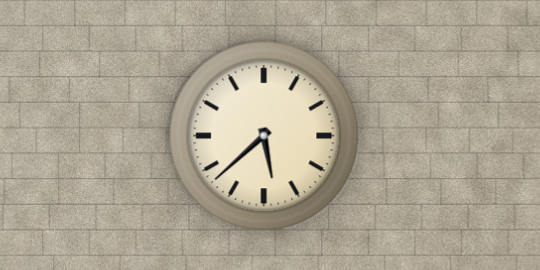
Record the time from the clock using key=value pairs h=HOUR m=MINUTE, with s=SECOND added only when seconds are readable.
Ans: h=5 m=38
